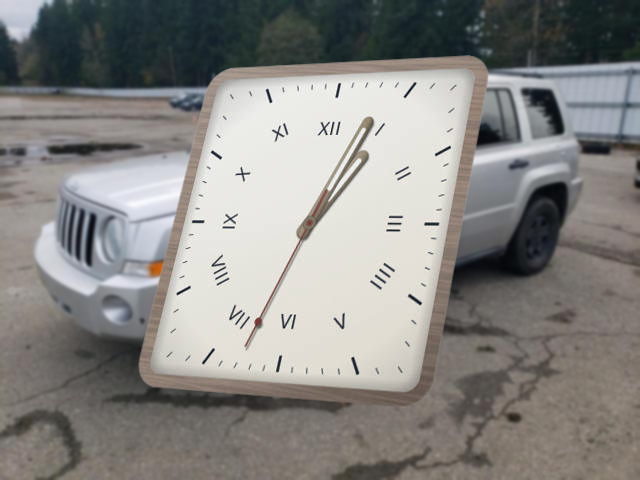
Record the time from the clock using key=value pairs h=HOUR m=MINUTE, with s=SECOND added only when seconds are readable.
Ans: h=1 m=3 s=33
